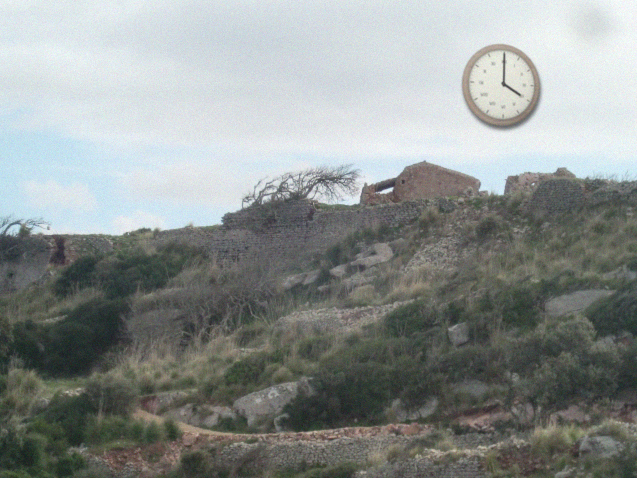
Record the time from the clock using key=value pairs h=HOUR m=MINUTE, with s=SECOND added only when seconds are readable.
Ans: h=4 m=0
